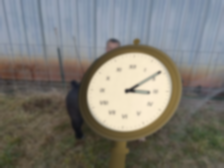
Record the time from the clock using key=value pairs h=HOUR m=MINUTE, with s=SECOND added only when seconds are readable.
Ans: h=3 m=9
